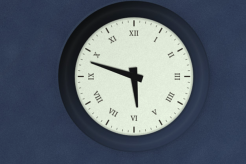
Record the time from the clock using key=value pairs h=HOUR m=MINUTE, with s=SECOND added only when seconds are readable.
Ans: h=5 m=48
